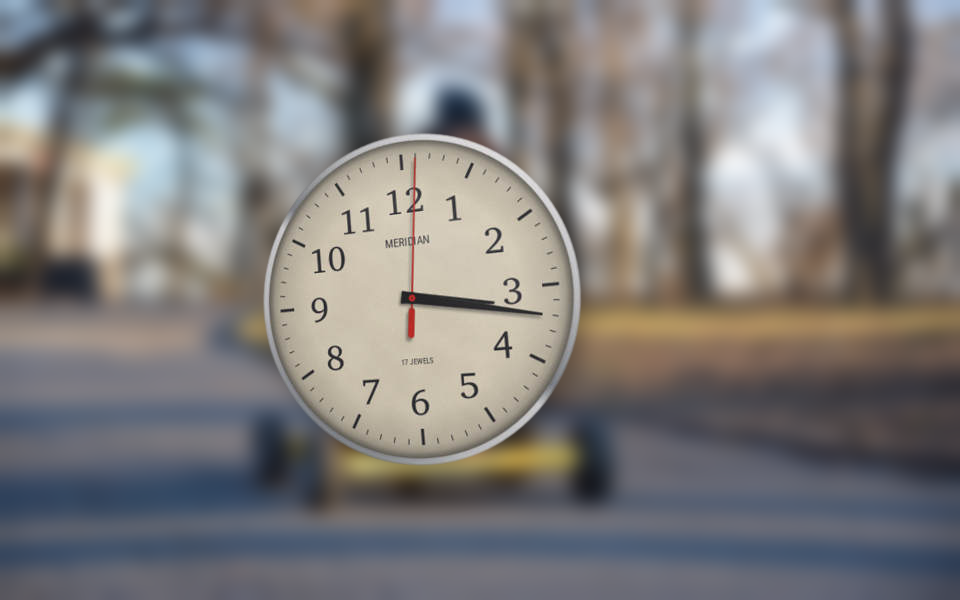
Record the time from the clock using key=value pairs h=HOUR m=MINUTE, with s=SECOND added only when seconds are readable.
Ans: h=3 m=17 s=1
